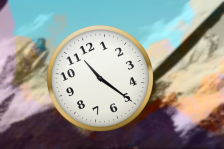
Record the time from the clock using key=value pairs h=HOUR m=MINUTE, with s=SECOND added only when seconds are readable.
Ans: h=11 m=25
